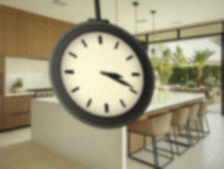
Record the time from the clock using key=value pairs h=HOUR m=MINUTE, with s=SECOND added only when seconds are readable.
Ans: h=3 m=19
